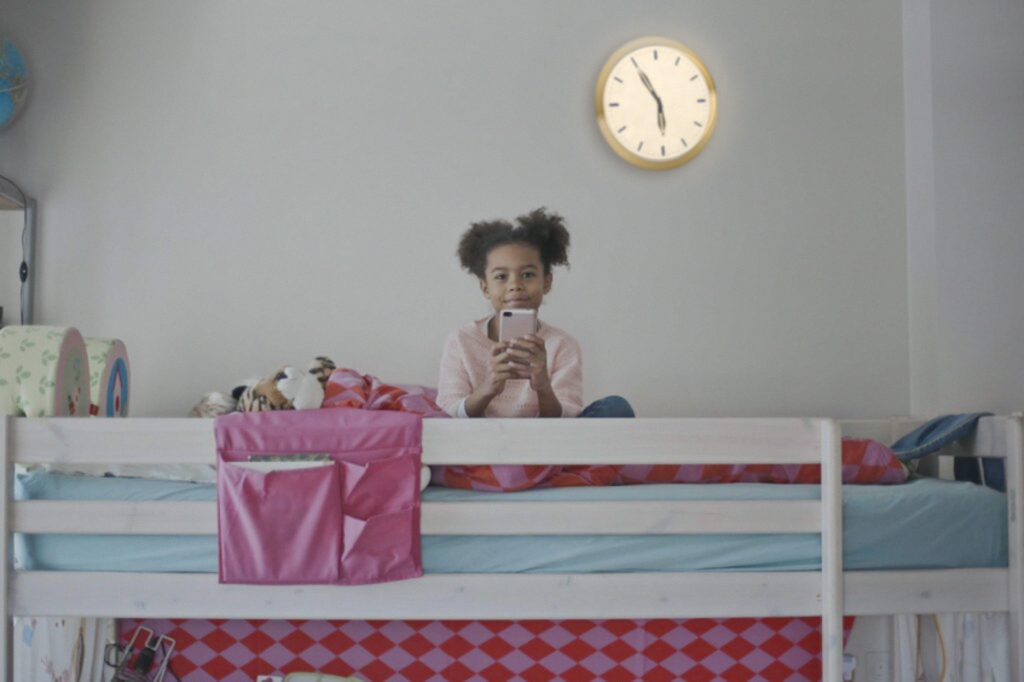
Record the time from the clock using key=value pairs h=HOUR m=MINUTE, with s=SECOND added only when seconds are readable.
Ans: h=5 m=55
